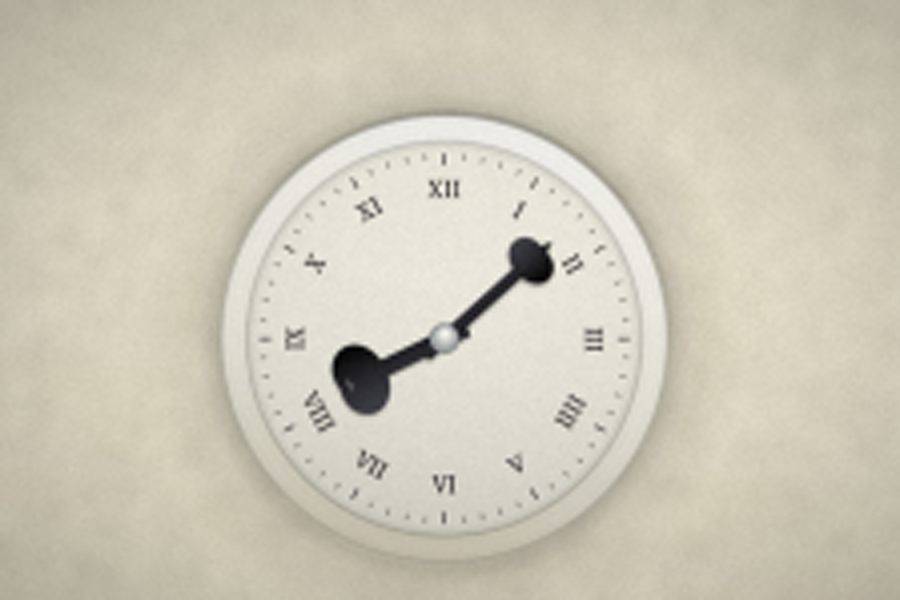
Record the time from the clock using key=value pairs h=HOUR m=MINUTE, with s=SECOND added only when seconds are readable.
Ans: h=8 m=8
